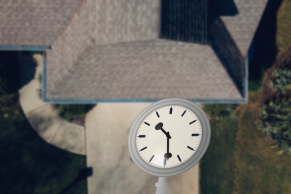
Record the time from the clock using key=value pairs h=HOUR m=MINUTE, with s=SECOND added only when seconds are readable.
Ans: h=10 m=29
